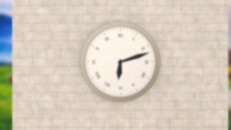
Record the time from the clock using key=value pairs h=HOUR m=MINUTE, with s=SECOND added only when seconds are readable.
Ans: h=6 m=12
